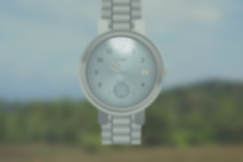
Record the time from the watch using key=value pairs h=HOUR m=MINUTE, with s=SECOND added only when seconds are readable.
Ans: h=9 m=54
